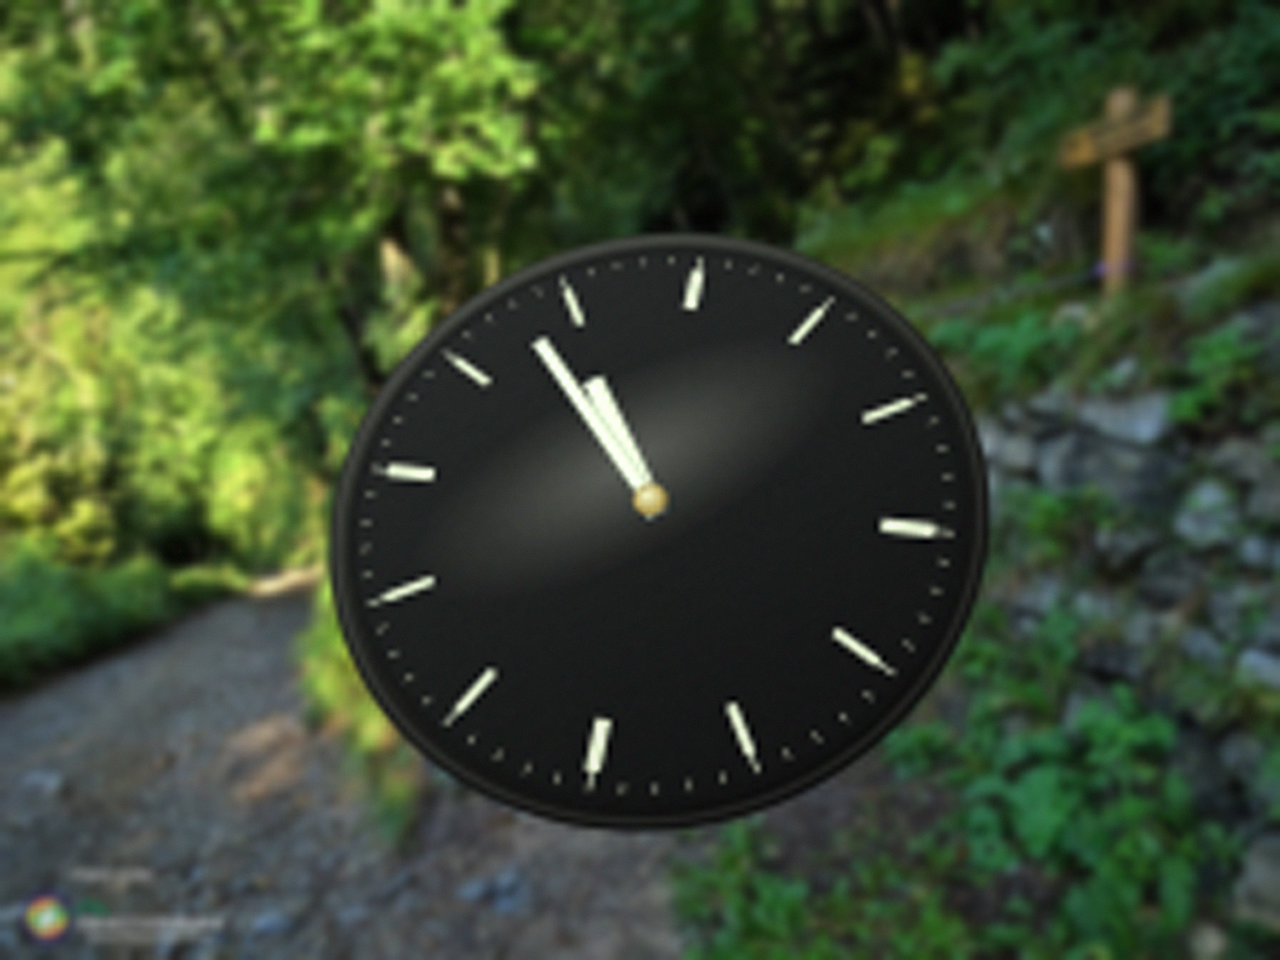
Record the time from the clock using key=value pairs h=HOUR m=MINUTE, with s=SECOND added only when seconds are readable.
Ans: h=10 m=53
